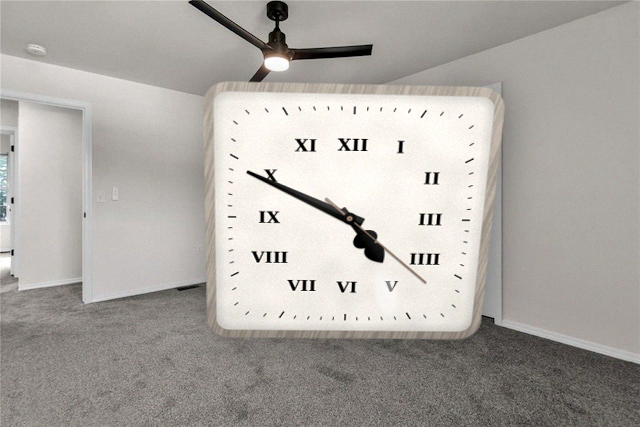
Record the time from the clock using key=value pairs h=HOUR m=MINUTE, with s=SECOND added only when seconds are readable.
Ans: h=4 m=49 s=22
